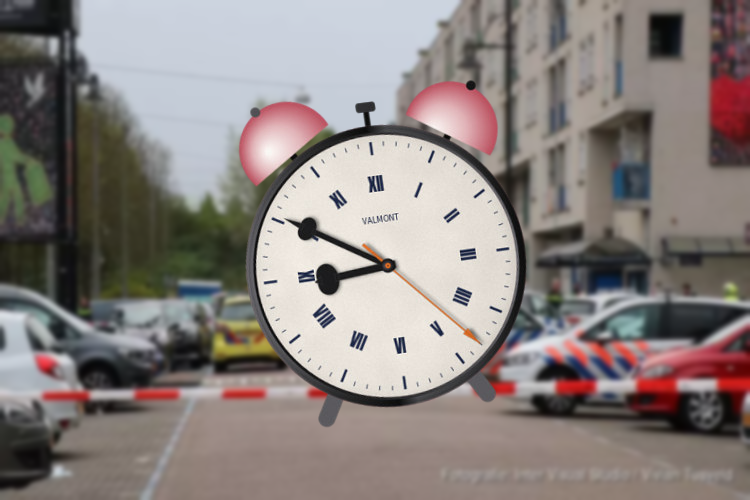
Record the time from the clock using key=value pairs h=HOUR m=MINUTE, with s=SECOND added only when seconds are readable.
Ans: h=8 m=50 s=23
